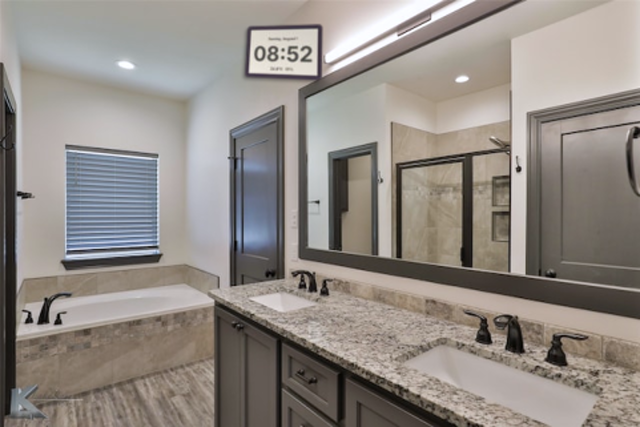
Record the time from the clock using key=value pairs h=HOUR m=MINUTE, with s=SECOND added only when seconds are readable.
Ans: h=8 m=52
